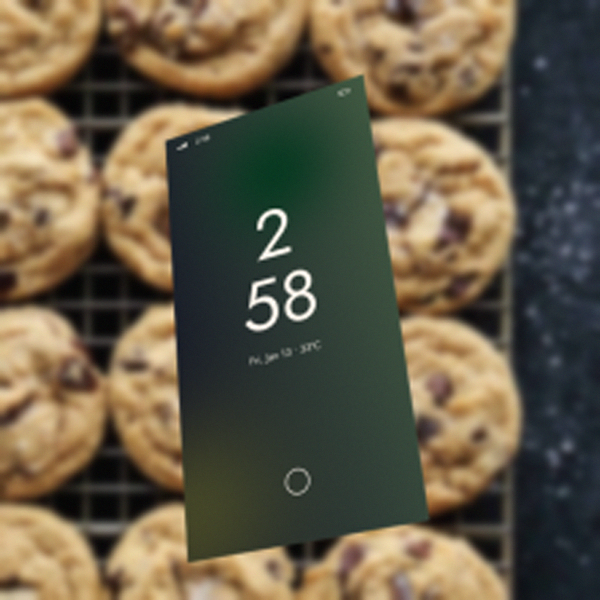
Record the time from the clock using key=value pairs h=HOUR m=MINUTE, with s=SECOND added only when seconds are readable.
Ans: h=2 m=58
